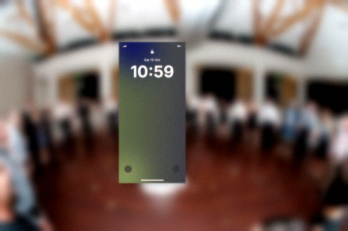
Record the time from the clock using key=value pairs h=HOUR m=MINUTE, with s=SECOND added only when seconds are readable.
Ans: h=10 m=59
